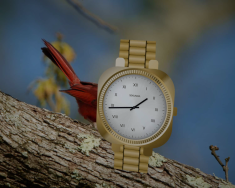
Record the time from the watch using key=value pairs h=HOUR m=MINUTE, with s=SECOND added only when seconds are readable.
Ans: h=1 m=44
